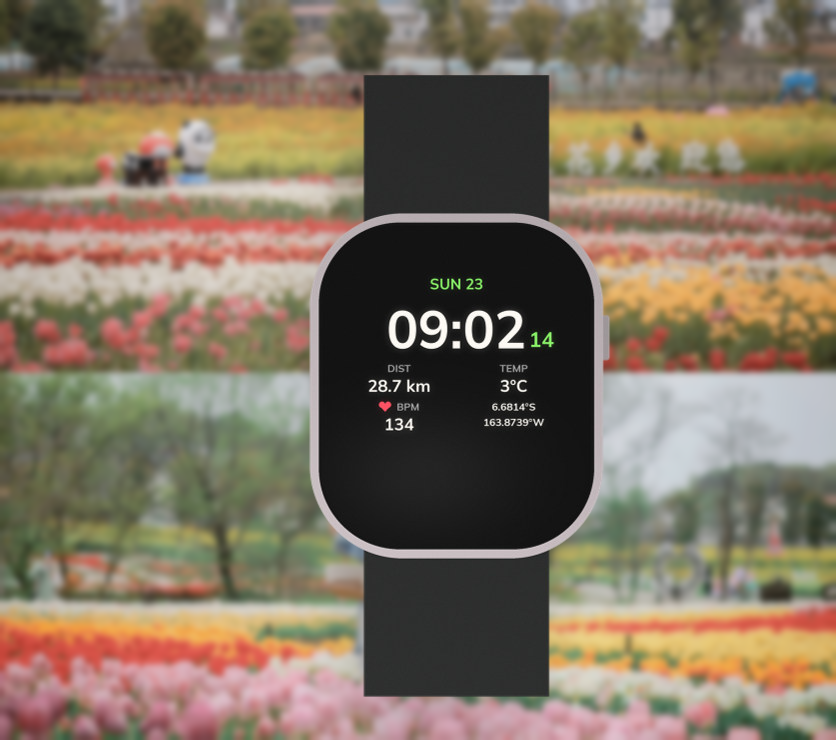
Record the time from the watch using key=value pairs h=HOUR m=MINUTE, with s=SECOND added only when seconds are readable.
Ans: h=9 m=2 s=14
